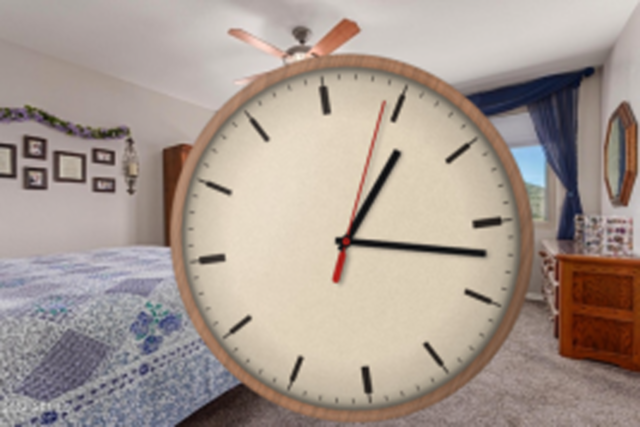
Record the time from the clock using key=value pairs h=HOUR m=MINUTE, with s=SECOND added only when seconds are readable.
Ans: h=1 m=17 s=4
